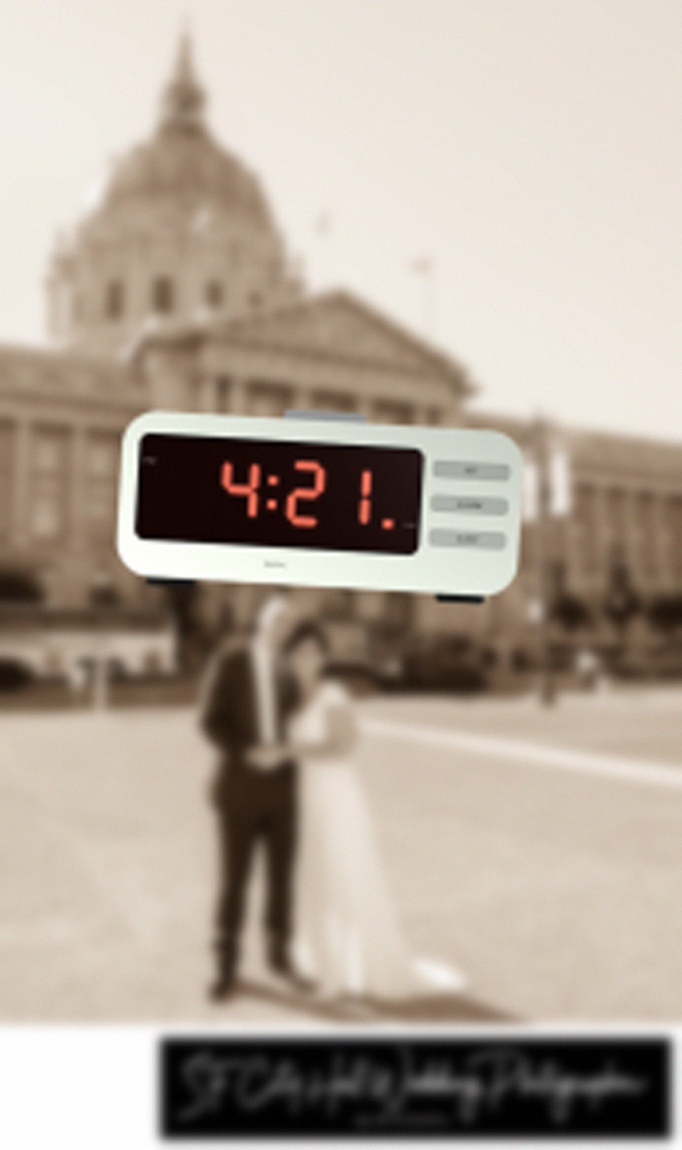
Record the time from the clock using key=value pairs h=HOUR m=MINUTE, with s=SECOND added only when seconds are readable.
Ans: h=4 m=21
